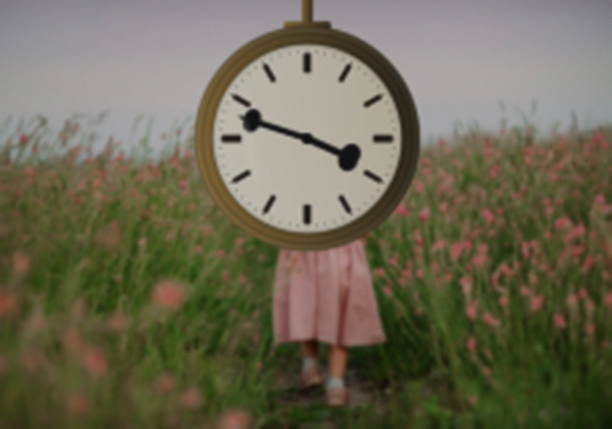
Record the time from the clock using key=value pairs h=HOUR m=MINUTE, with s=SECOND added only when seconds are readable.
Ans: h=3 m=48
